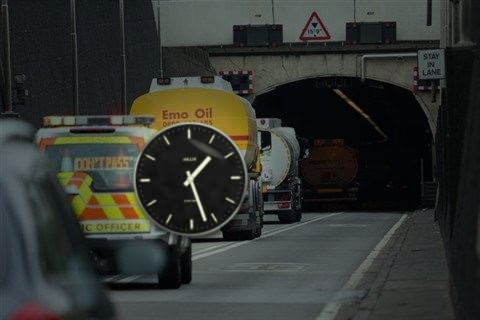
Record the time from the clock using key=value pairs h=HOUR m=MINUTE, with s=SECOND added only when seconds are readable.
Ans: h=1 m=27
